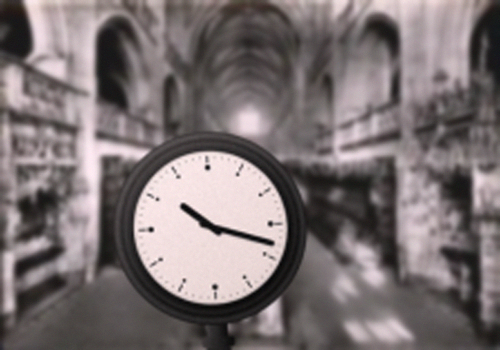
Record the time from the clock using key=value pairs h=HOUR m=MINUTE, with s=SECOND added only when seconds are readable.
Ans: h=10 m=18
